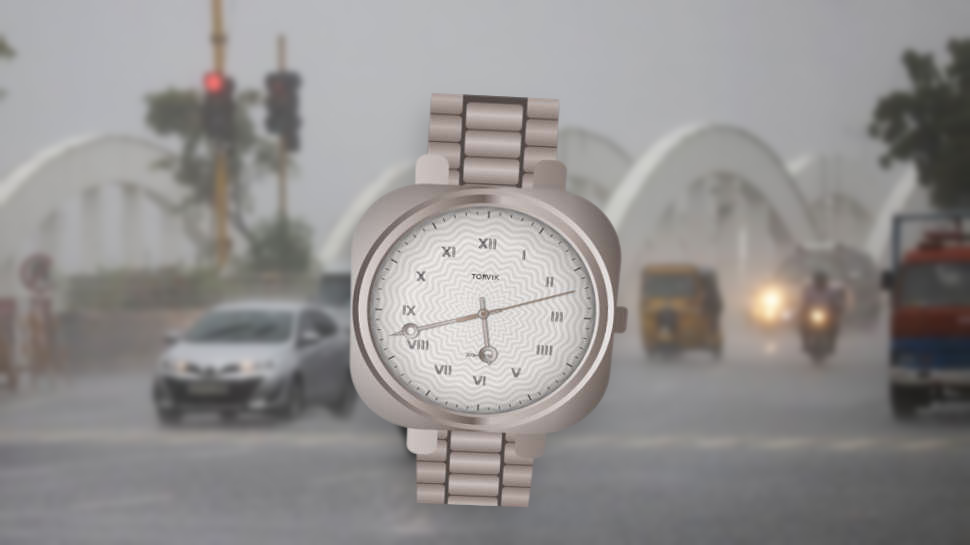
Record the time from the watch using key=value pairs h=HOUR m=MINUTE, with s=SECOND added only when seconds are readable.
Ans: h=5 m=42 s=12
